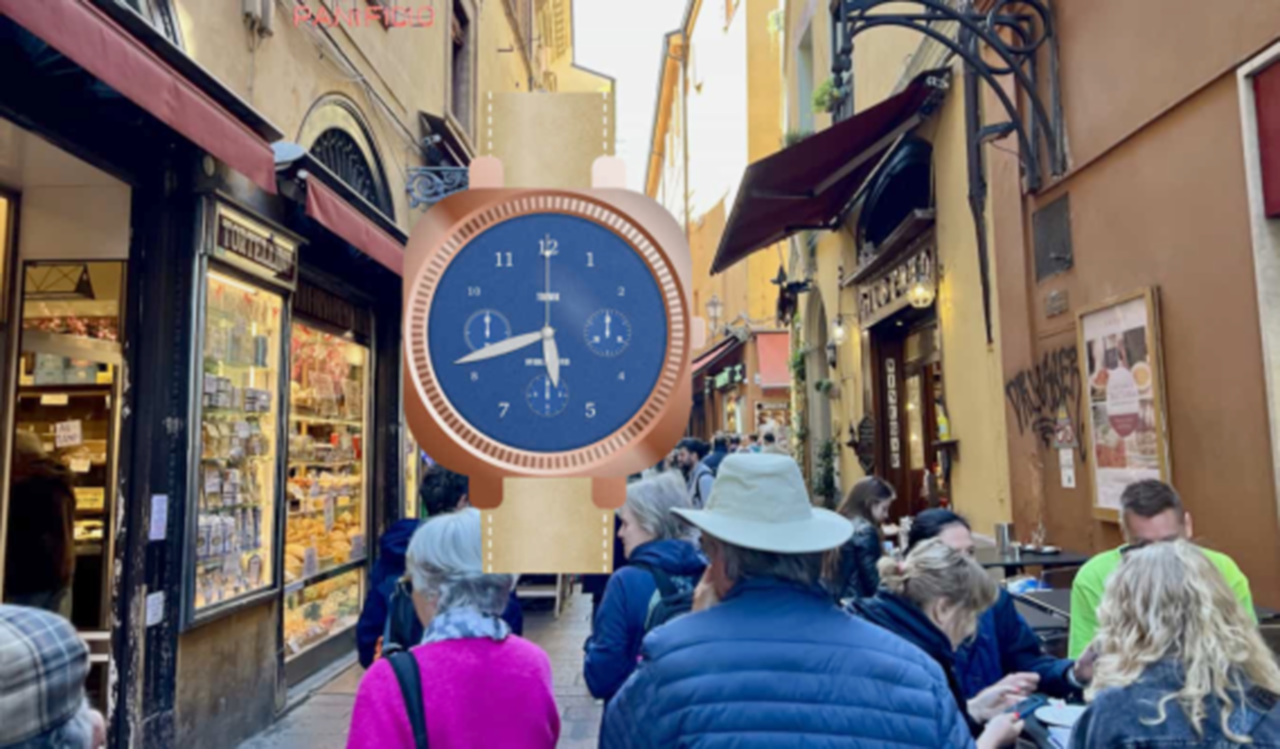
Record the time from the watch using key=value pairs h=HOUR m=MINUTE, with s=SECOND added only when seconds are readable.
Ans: h=5 m=42
